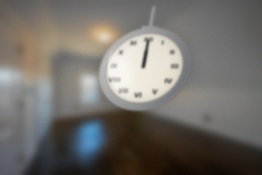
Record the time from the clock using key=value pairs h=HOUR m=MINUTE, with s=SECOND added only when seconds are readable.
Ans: h=12 m=0
